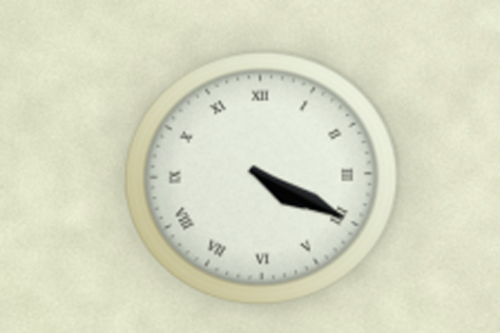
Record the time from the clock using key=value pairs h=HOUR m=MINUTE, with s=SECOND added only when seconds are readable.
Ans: h=4 m=20
